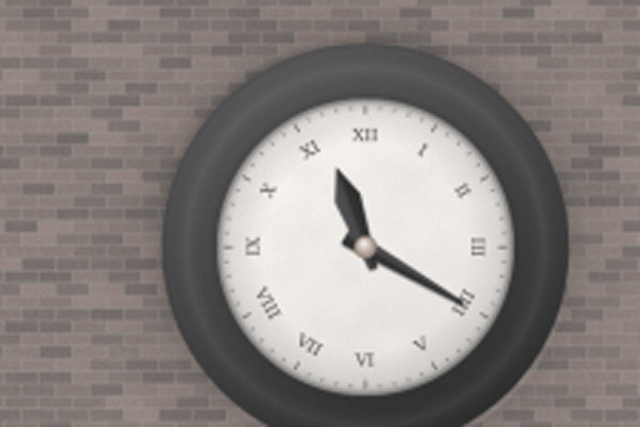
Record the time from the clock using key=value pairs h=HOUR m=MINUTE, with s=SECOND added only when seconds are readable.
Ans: h=11 m=20
